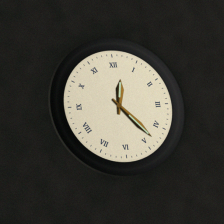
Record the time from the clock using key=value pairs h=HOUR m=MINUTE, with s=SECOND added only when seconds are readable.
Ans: h=12 m=23
